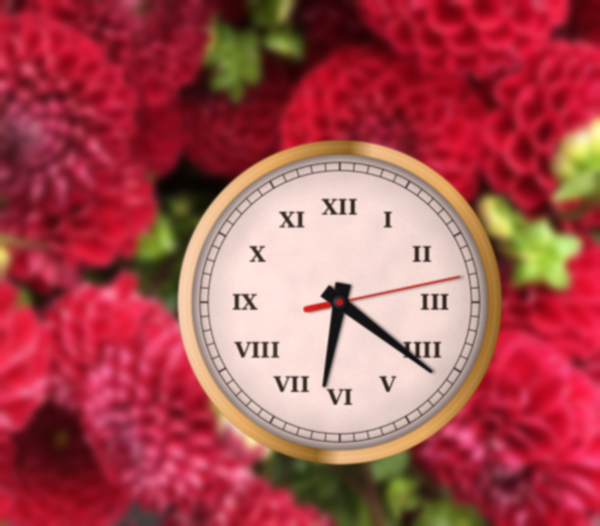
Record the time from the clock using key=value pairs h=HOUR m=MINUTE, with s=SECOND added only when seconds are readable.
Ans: h=6 m=21 s=13
